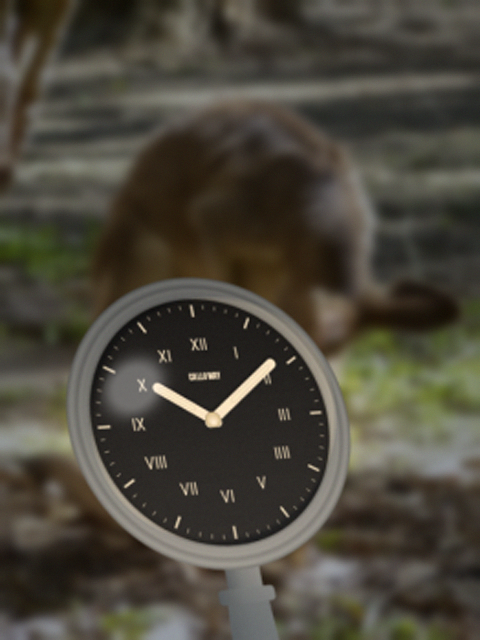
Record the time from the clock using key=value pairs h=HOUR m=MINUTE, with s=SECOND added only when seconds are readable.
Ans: h=10 m=9
